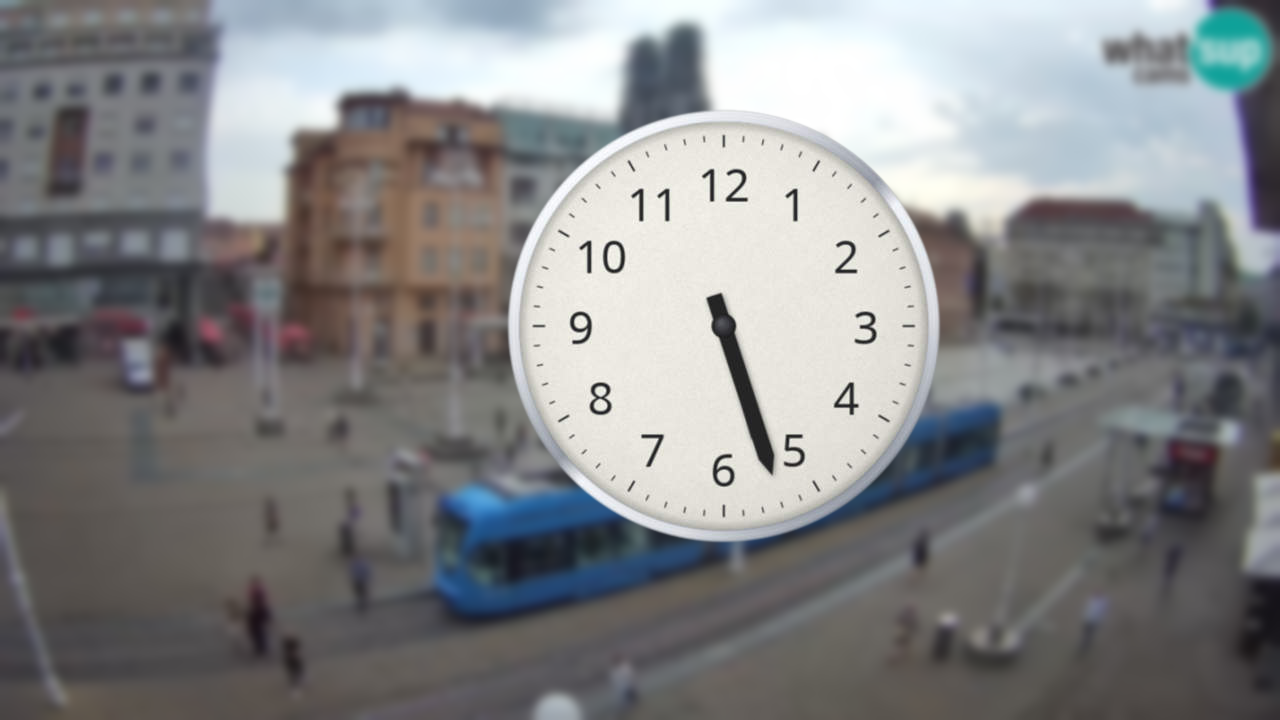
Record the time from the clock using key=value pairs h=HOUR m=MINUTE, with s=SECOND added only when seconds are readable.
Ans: h=5 m=27
